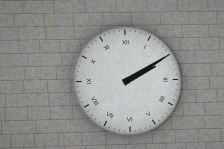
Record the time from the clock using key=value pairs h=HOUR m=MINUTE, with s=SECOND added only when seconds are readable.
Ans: h=2 m=10
